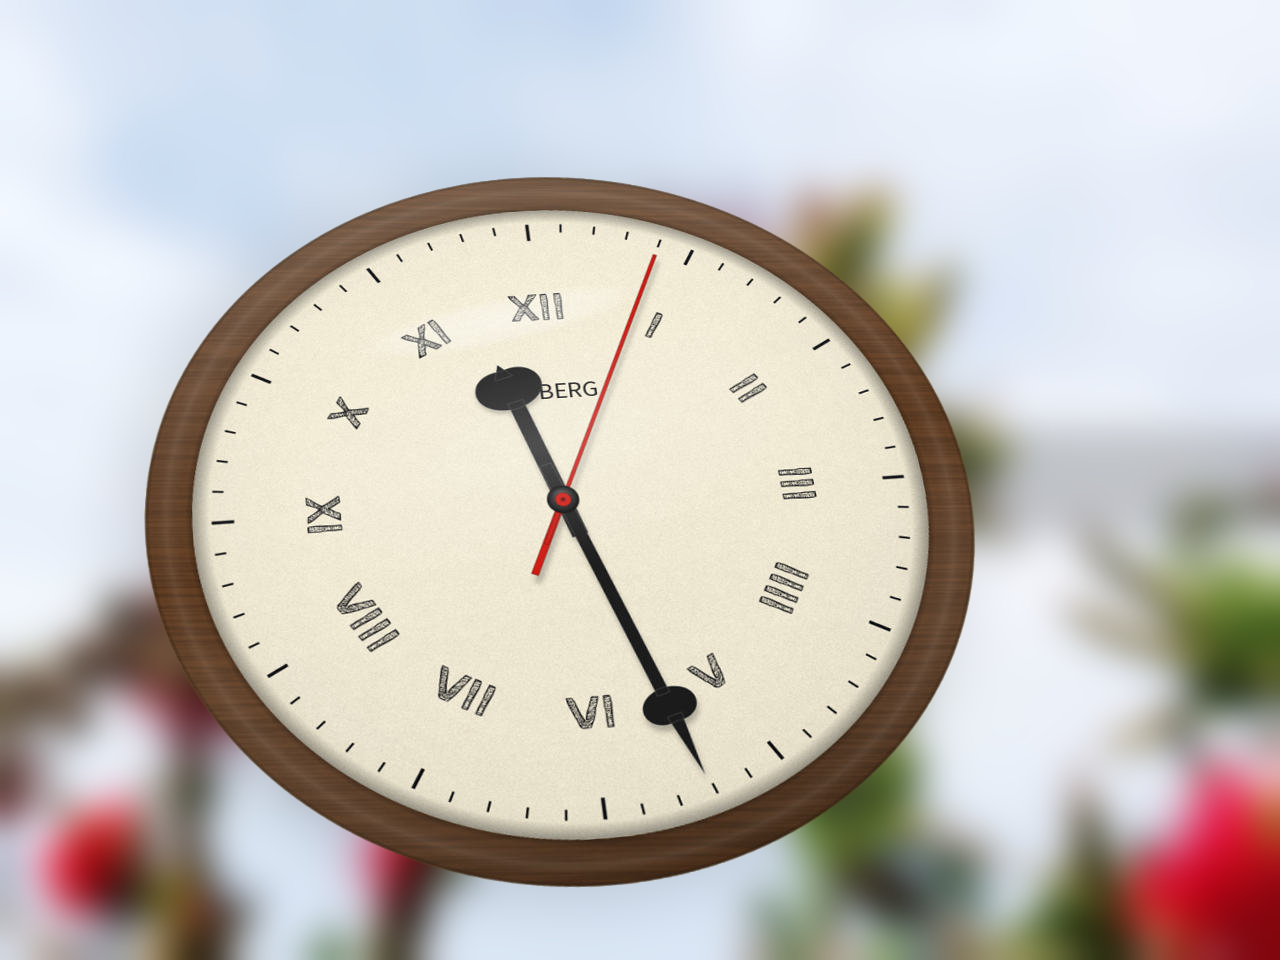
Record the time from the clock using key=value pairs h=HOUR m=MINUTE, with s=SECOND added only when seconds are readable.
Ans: h=11 m=27 s=4
